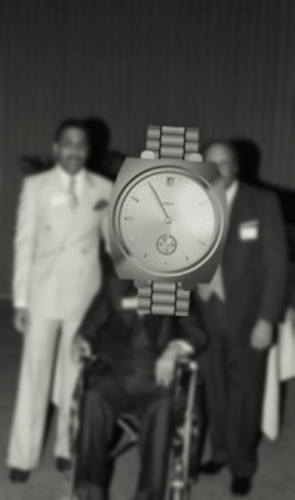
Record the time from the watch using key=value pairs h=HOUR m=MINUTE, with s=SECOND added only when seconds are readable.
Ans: h=5 m=55
